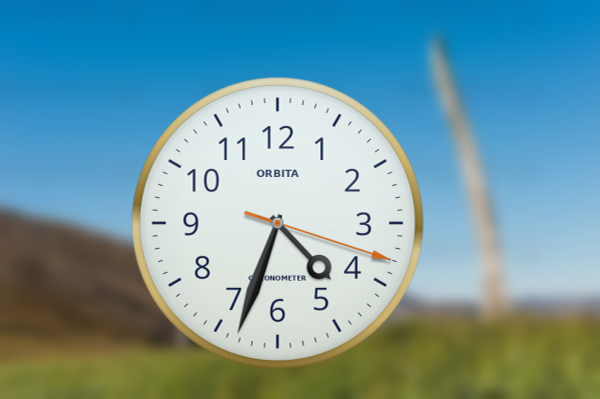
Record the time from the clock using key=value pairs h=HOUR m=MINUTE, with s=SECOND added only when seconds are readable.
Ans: h=4 m=33 s=18
